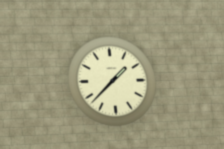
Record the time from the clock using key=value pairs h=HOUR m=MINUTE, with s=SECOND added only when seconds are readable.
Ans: h=1 m=38
